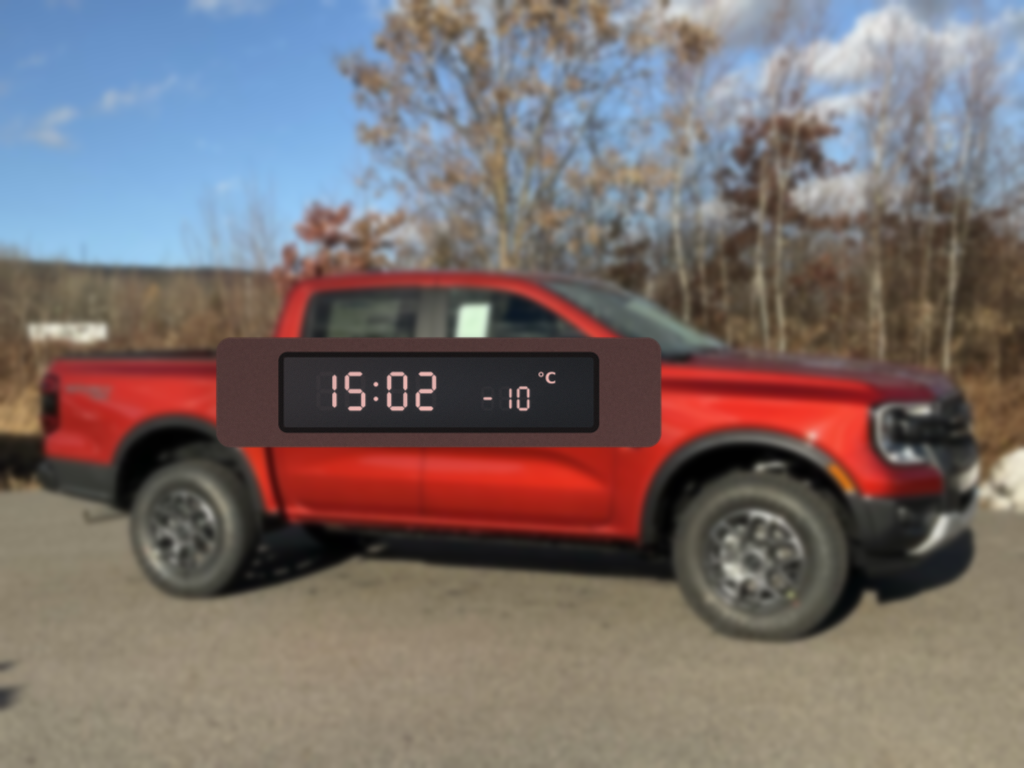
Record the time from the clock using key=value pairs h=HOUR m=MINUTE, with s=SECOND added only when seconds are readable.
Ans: h=15 m=2
